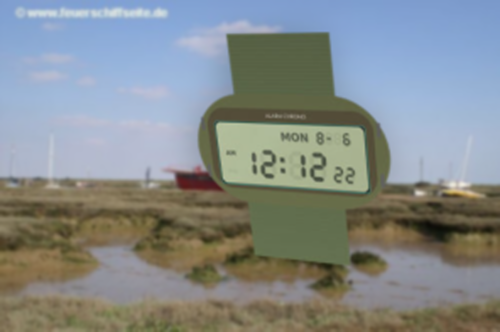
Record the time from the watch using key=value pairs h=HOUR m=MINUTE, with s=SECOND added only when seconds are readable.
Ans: h=12 m=12 s=22
